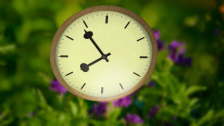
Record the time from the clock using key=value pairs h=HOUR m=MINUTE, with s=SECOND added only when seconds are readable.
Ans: h=7 m=54
